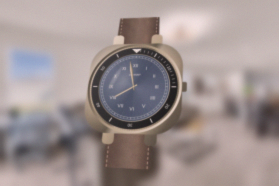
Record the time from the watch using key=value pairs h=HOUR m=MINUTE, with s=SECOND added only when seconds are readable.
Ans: h=7 m=58
